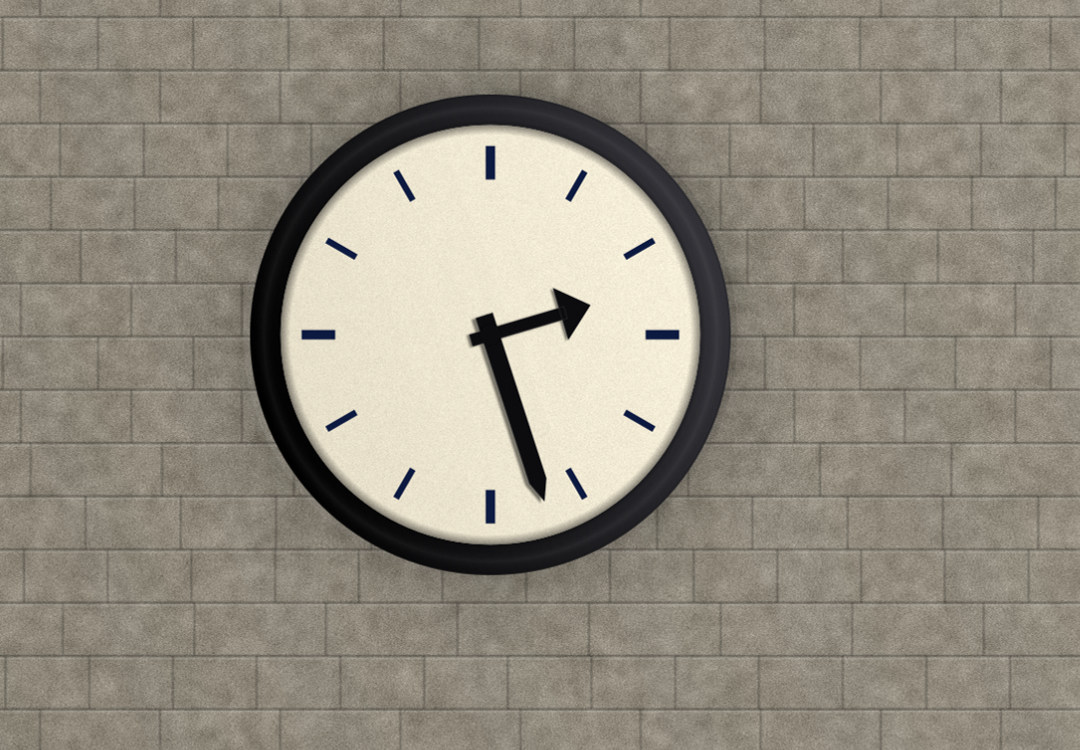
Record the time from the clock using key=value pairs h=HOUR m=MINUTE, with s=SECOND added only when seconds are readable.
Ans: h=2 m=27
